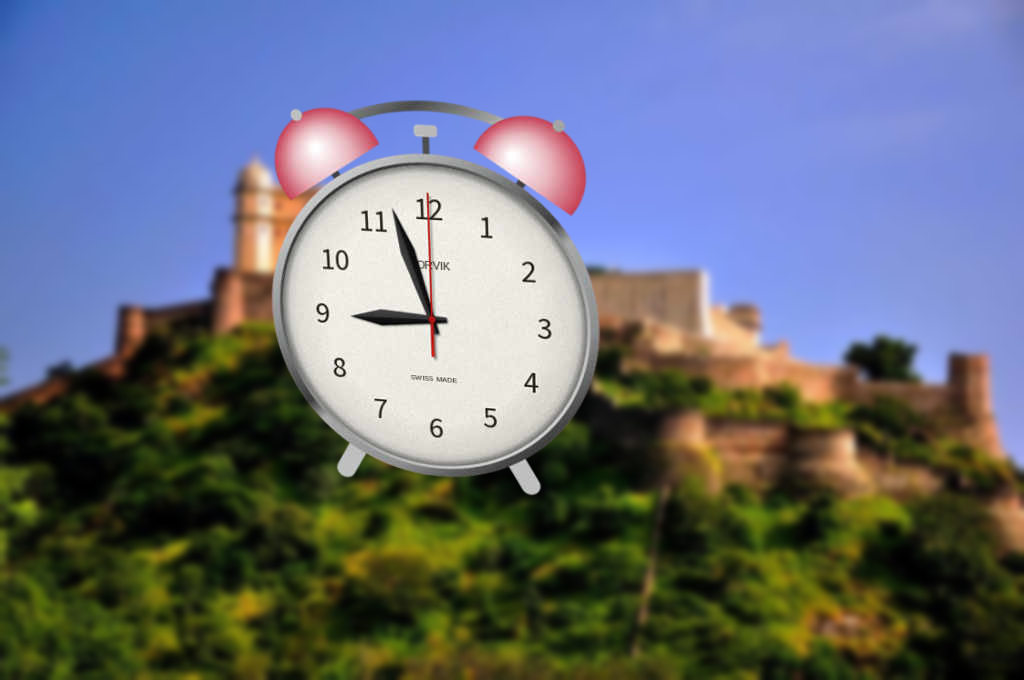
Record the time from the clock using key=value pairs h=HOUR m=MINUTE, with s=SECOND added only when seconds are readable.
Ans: h=8 m=57 s=0
